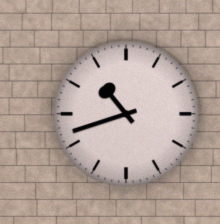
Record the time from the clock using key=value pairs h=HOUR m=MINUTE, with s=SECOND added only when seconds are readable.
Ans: h=10 m=42
